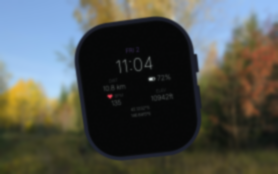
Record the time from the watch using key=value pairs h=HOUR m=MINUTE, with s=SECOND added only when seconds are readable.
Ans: h=11 m=4
